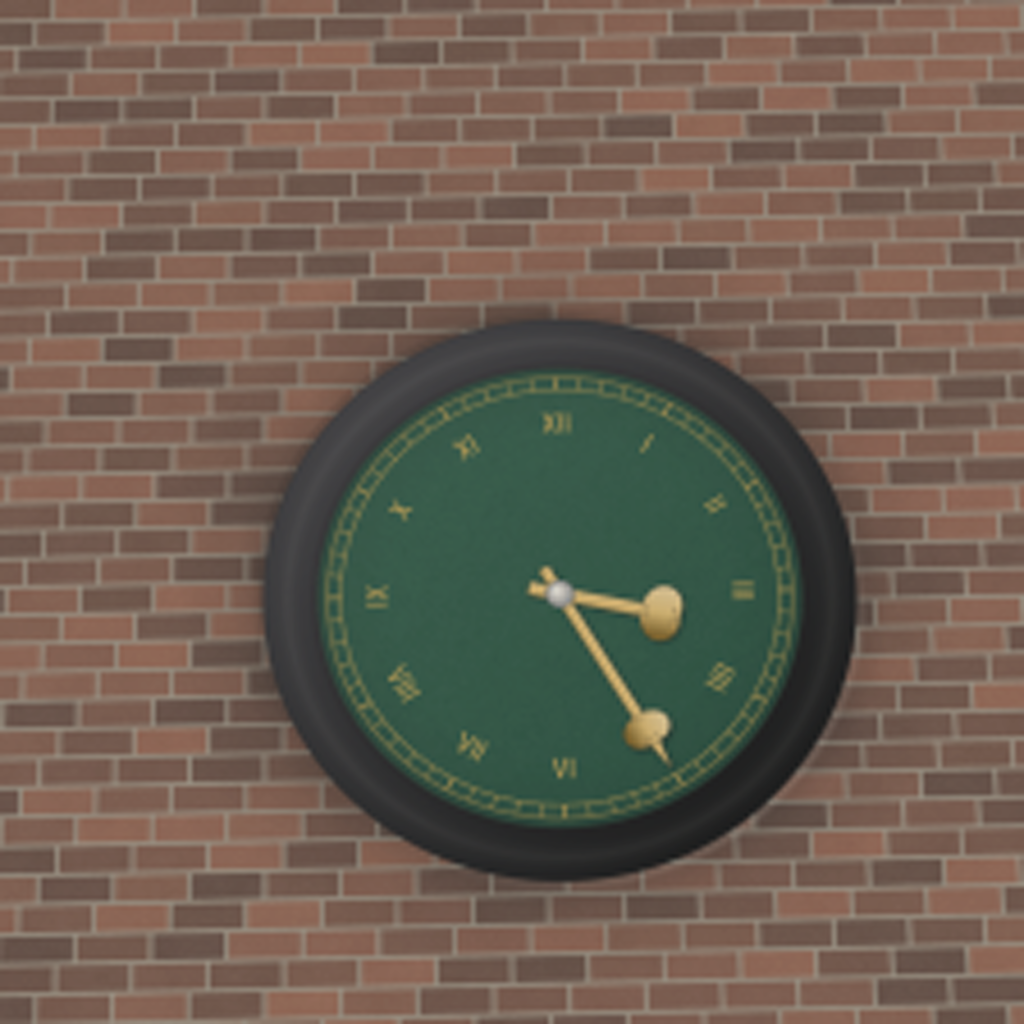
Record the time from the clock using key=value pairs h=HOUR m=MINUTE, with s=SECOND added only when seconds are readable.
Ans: h=3 m=25
